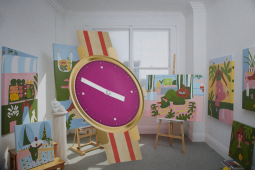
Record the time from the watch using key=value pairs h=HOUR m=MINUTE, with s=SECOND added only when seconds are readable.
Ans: h=3 m=50
